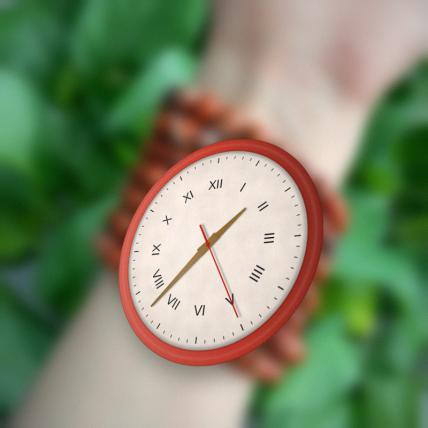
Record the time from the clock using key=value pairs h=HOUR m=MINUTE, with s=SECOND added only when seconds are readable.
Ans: h=1 m=37 s=25
